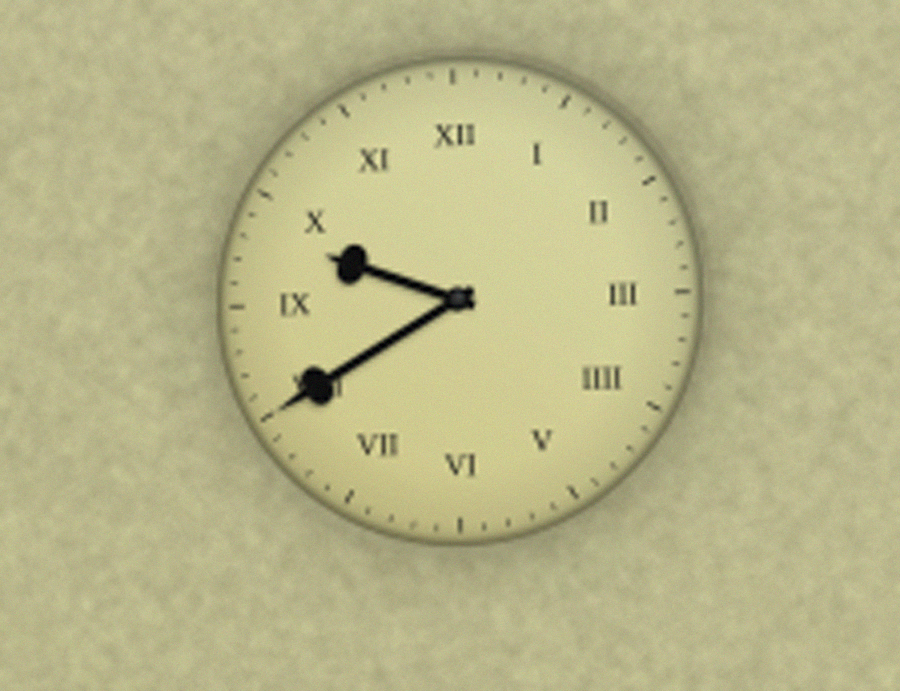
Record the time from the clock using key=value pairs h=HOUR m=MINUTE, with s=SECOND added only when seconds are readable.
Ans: h=9 m=40
